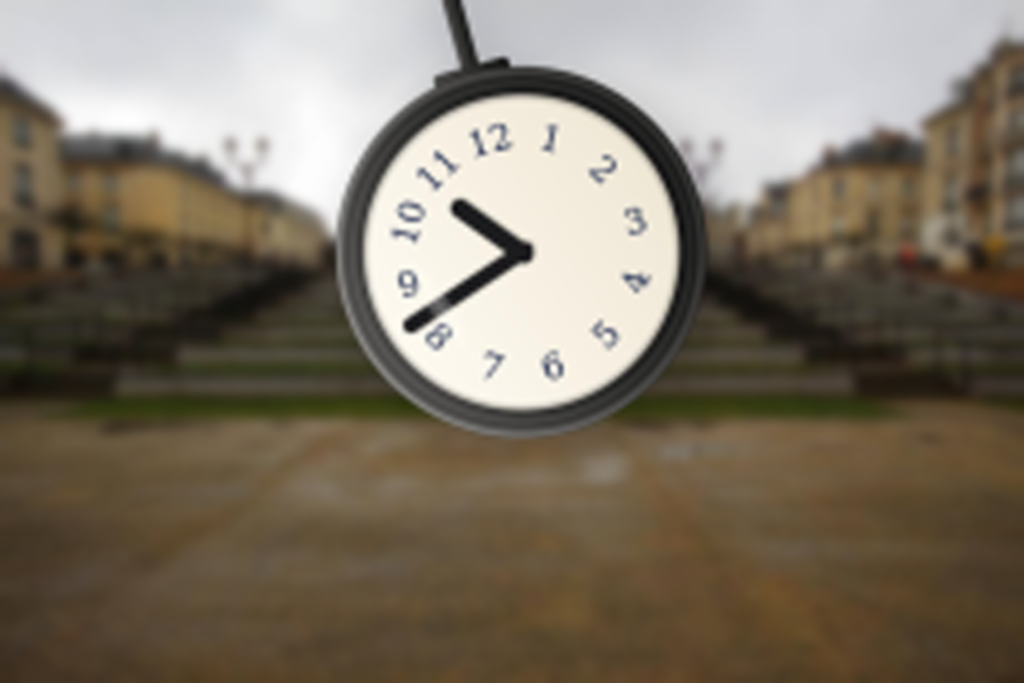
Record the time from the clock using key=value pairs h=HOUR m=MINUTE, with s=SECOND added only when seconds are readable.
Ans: h=10 m=42
